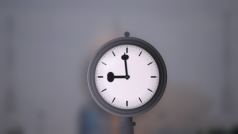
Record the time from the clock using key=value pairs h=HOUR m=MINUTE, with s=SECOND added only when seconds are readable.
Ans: h=8 m=59
